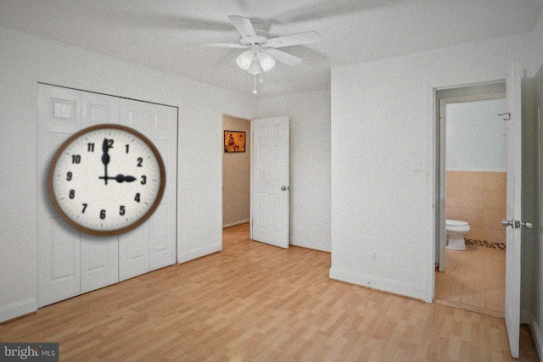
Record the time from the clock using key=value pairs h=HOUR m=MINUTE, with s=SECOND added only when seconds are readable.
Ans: h=2 m=59
